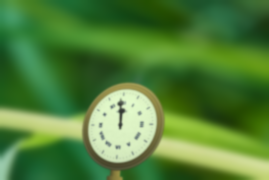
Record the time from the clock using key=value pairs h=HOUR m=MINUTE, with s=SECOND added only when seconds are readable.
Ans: h=11 m=59
